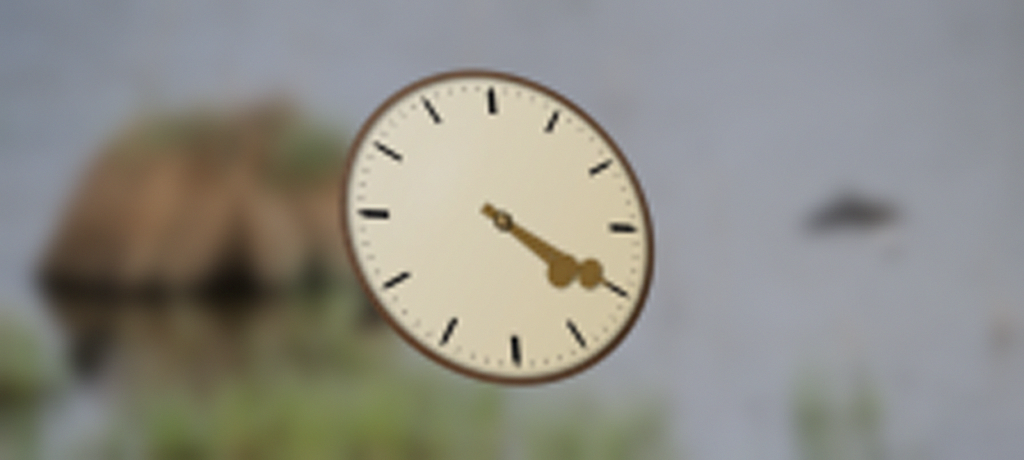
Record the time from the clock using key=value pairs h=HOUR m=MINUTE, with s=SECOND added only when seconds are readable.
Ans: h=4 m=20
